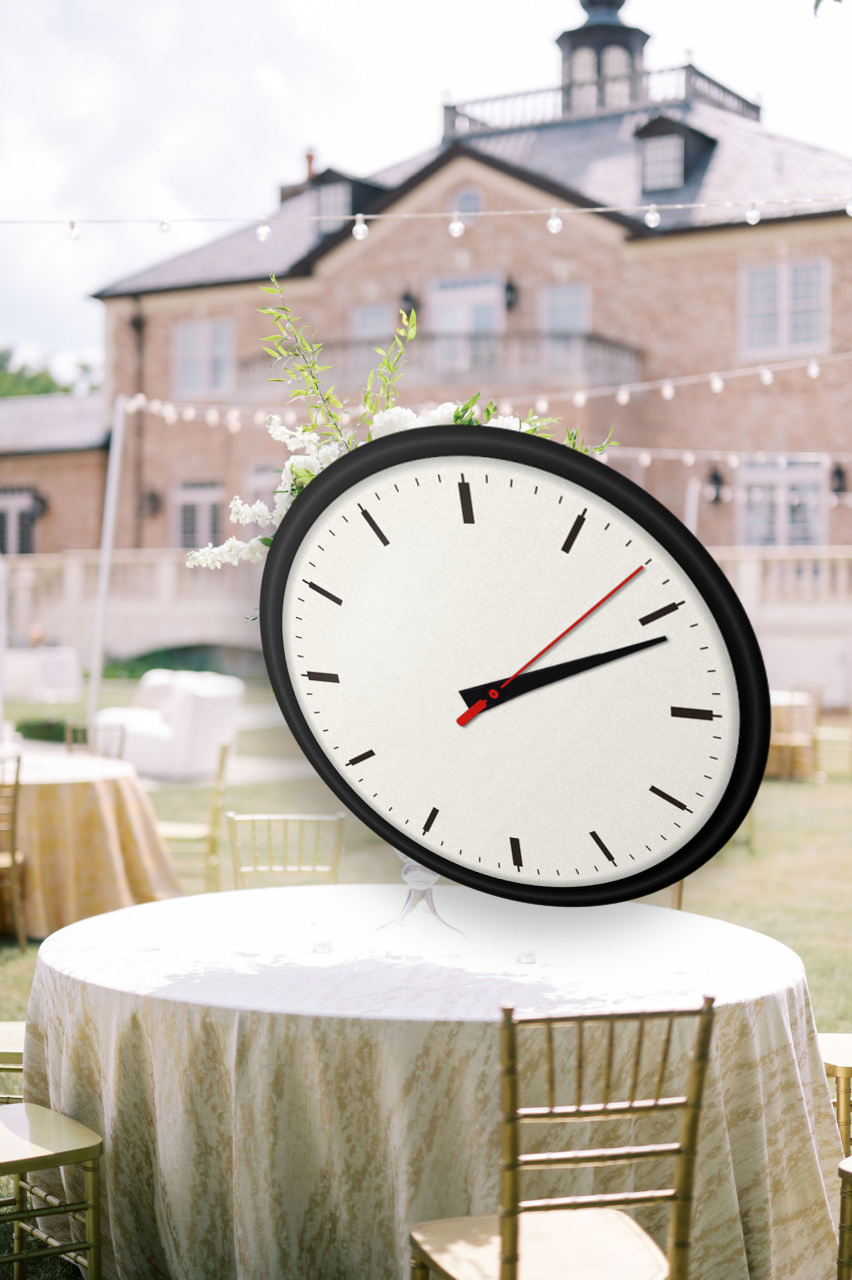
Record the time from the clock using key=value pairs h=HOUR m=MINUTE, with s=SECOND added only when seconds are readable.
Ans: h=2 m=11 s=8
